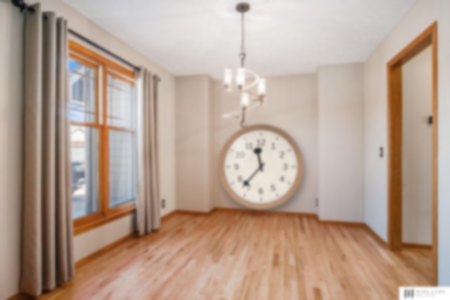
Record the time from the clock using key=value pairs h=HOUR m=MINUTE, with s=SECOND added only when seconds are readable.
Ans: h=11 m=37
